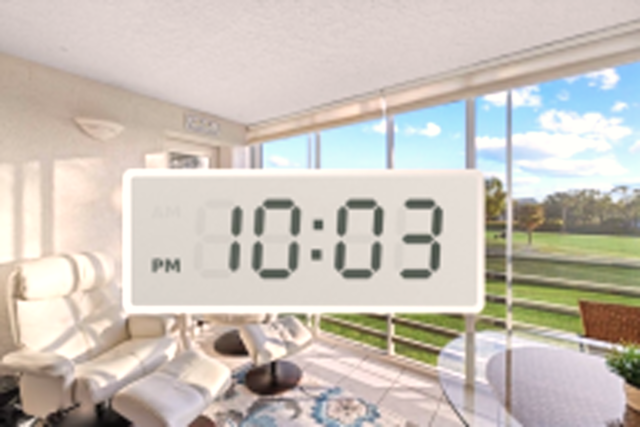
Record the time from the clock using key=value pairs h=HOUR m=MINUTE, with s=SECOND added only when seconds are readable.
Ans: h=10 m=3
